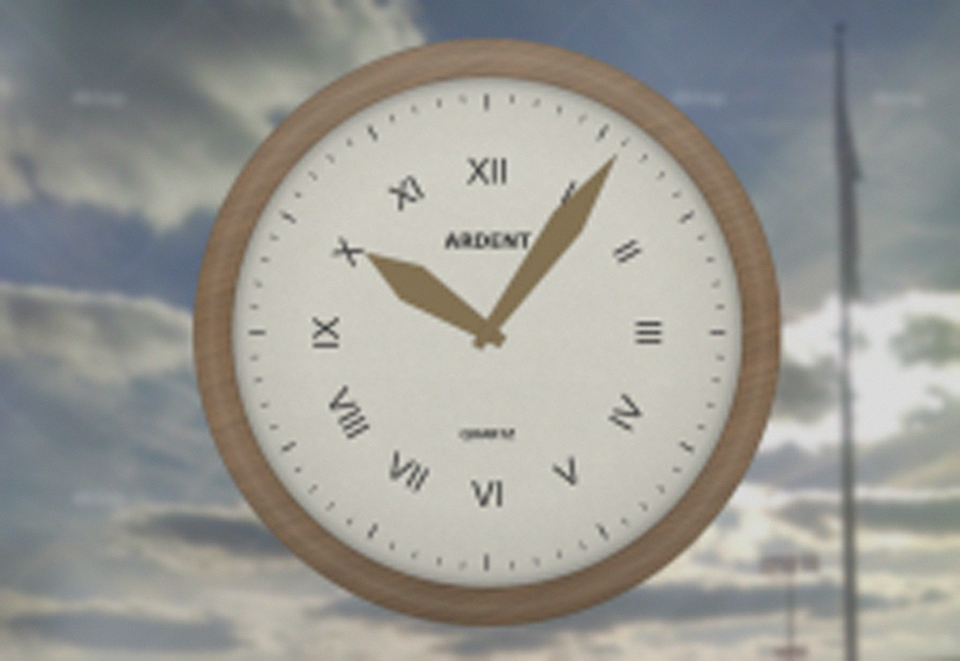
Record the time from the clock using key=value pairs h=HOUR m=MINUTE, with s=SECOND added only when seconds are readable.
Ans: h=10 m=6
